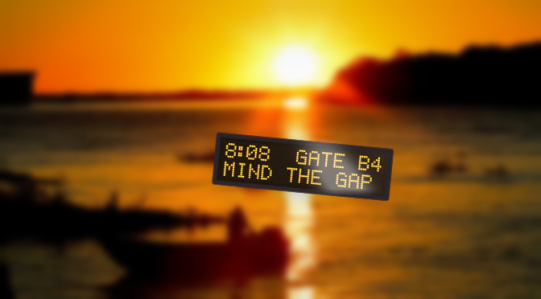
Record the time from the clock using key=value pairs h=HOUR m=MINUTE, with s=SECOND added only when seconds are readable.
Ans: h=8 m=8
